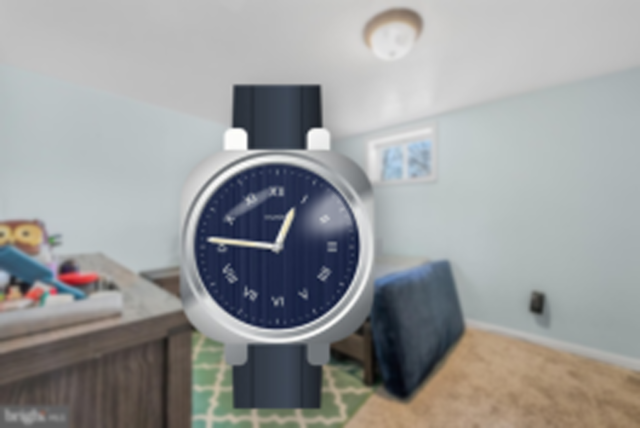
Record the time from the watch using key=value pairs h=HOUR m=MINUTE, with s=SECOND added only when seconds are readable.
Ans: h=12 m=46
